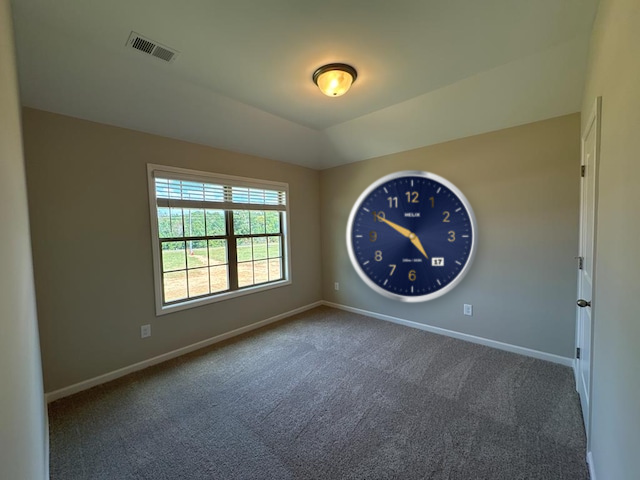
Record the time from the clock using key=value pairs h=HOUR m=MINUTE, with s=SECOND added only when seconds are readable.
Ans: h=4 m=50
